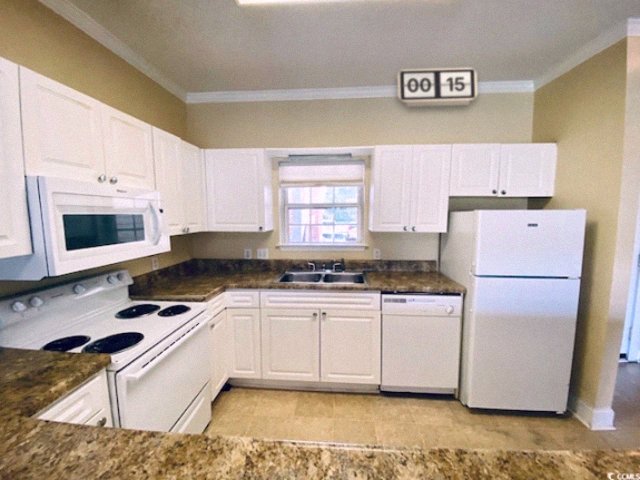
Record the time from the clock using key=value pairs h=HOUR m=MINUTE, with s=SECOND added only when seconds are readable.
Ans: h=0 m=15
